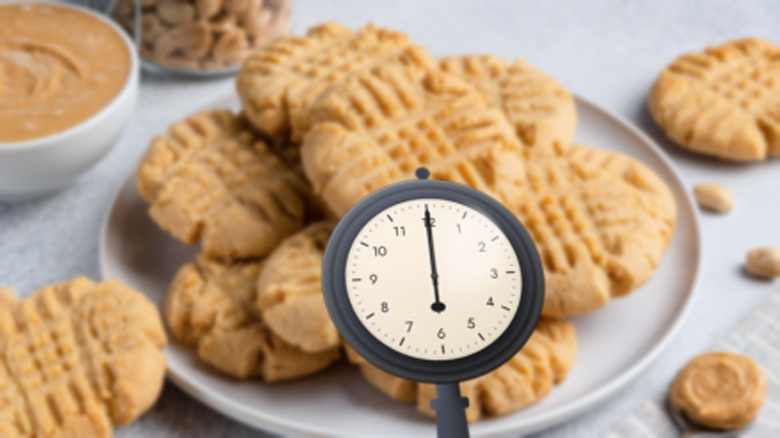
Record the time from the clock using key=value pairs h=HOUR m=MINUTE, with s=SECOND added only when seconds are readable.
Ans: h=6 m=0
